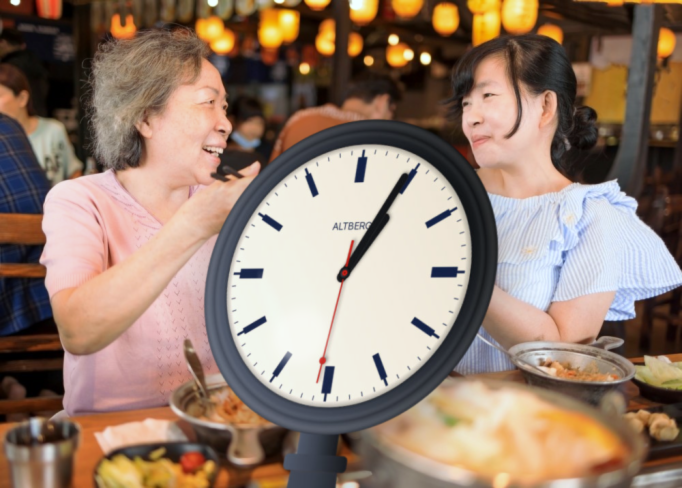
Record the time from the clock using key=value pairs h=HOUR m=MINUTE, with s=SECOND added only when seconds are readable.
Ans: h=1 m=4 s=31
